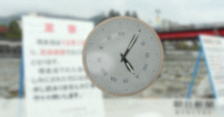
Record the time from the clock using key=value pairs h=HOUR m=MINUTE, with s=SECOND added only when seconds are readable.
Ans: h=5 m=6
